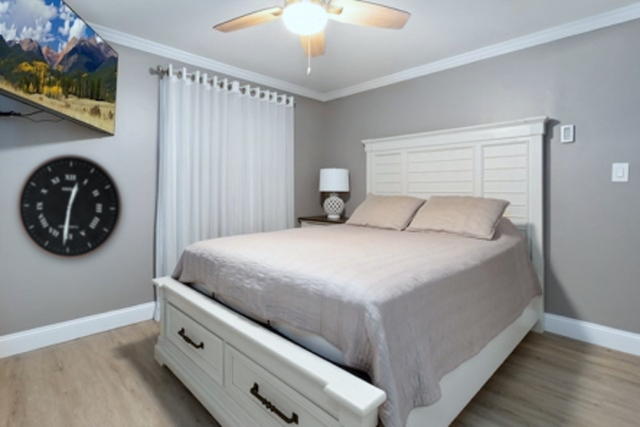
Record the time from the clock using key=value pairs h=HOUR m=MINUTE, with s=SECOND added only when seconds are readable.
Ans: h=12 m=31
